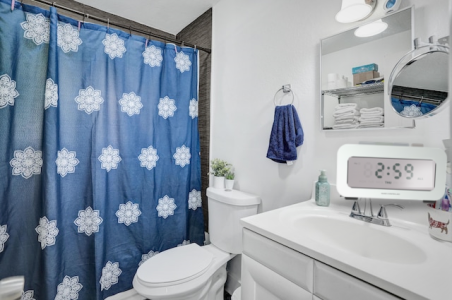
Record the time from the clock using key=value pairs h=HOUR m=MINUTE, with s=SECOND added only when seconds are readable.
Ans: h=2 m=59
